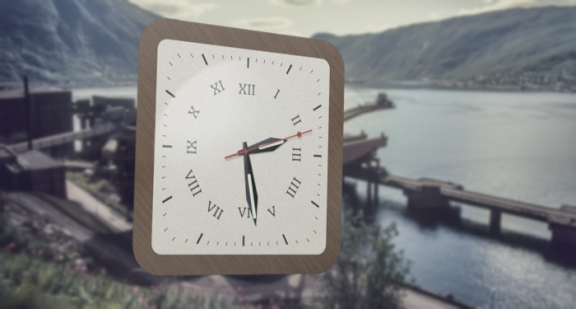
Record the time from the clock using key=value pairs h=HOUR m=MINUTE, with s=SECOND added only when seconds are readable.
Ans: h=2 m=28 s=12
